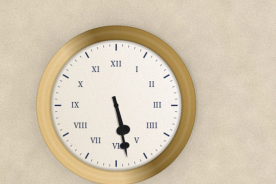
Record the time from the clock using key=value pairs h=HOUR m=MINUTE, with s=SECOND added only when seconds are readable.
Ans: h=5 m=28
